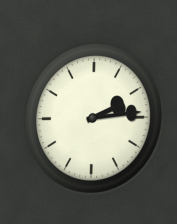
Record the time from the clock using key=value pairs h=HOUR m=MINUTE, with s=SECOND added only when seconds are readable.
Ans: h=2 m=14
